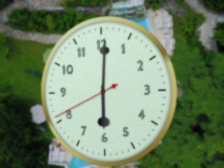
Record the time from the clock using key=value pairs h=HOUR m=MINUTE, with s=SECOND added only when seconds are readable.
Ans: h=6 m=0 s=41
